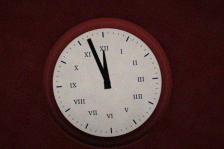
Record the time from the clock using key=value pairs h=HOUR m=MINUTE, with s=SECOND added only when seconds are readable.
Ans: h=11 m=57
